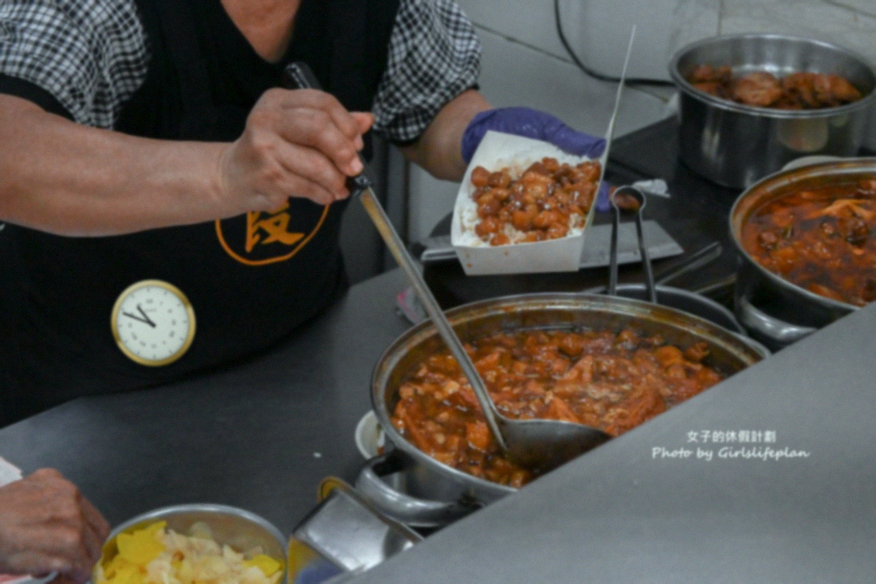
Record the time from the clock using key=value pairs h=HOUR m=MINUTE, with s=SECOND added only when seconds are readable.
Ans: h=10 m=49
